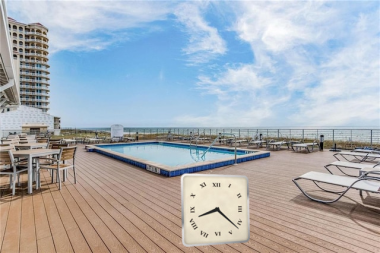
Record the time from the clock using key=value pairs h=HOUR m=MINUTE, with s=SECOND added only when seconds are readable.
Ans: h=8 m=22
